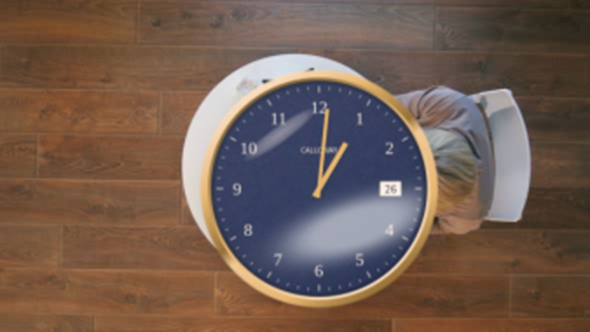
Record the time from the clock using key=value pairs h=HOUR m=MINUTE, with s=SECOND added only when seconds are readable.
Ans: h=1 m=1
